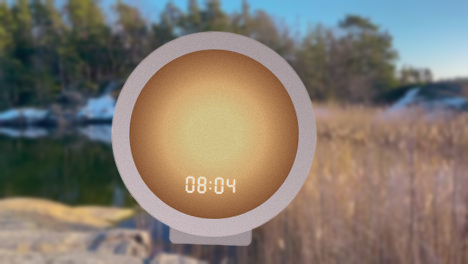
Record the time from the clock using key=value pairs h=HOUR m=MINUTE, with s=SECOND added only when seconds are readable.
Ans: h=8 m=4
